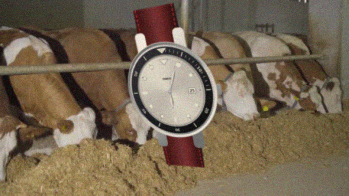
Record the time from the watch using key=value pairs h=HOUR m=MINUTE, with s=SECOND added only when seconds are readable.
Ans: h=6 m=4
